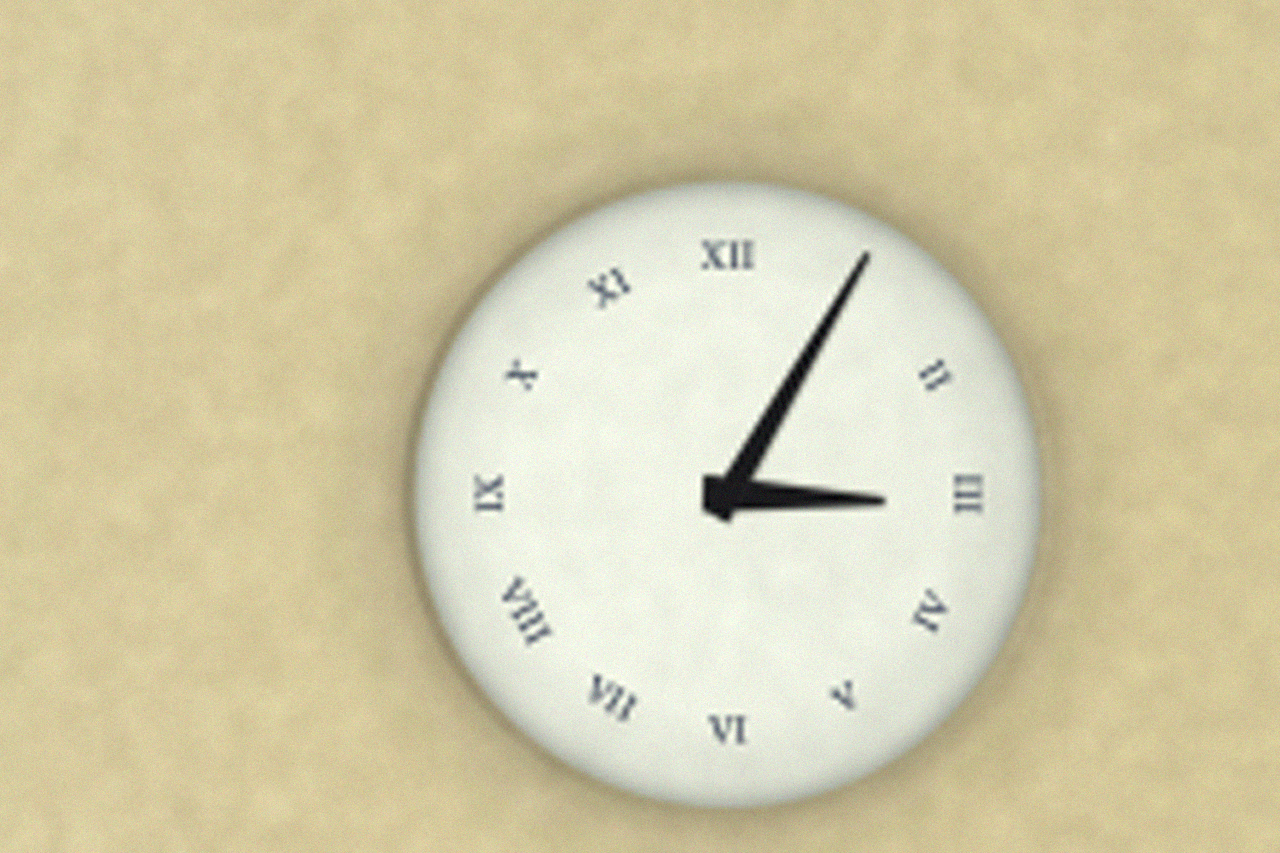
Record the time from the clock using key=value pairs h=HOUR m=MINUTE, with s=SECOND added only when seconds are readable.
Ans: h=3 m=5
